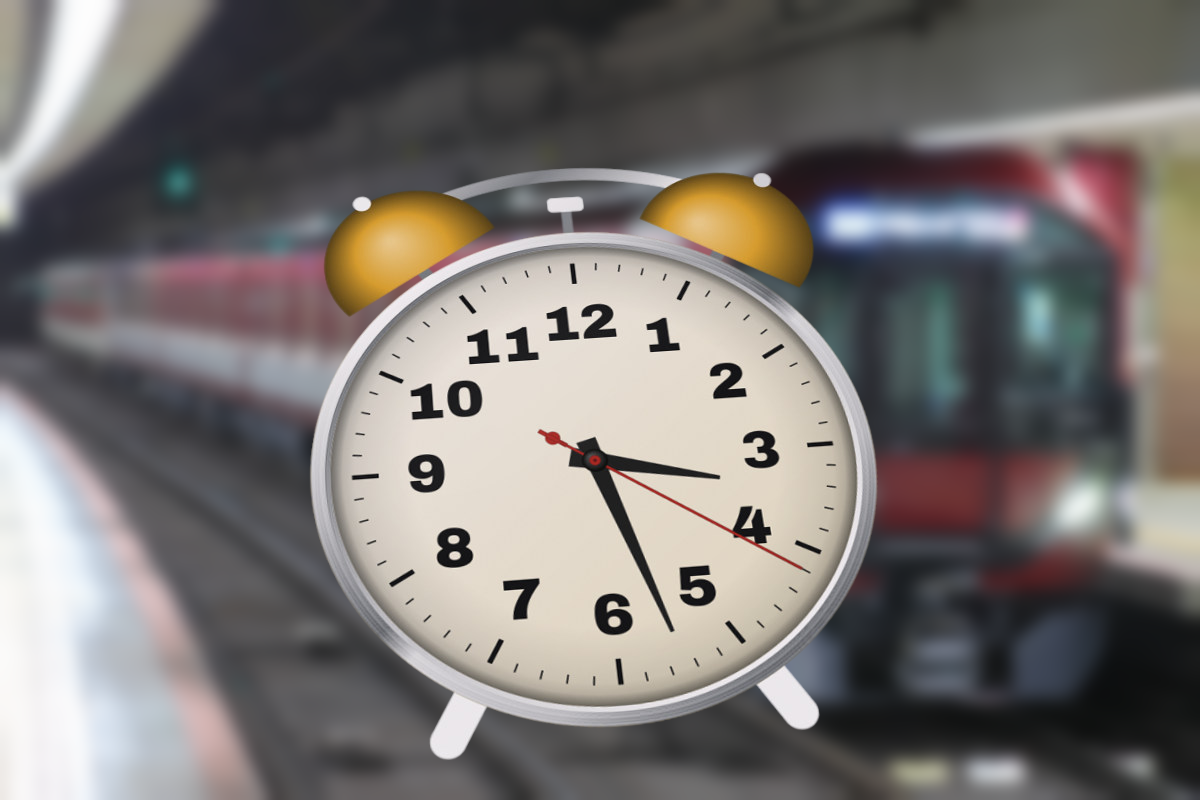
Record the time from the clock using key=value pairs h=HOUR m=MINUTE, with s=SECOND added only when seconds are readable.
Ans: h=3 m=27 s=21
